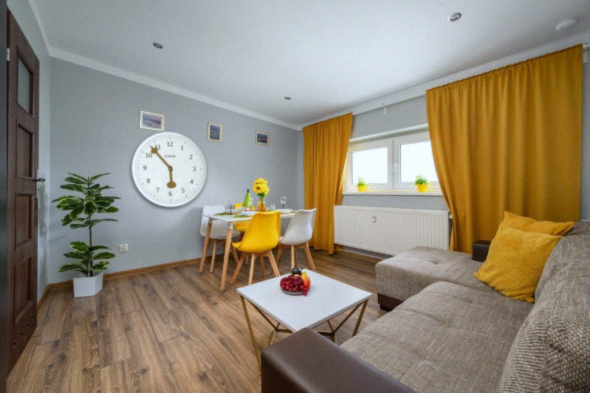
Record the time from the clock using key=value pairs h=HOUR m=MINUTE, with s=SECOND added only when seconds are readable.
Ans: h=5 m=53
